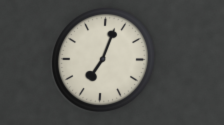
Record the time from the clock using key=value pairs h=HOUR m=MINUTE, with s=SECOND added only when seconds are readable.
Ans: h=7 m=3
